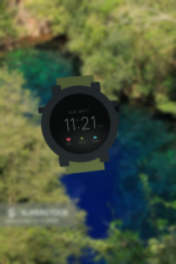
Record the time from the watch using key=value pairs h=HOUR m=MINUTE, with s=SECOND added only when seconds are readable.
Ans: h=11 m=21
